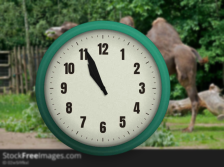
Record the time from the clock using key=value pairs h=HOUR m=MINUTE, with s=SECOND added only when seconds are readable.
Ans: h=10 m=56
